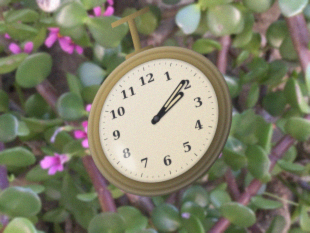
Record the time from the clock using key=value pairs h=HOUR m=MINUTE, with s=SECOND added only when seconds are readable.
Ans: h=2 m=9
